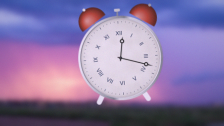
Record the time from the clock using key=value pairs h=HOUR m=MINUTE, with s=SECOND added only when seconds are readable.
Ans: h=12 m=18
